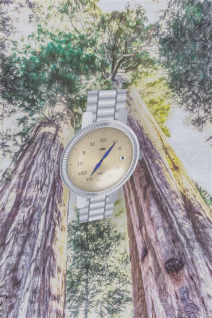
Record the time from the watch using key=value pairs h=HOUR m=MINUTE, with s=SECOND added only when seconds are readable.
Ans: h=7 m=6
